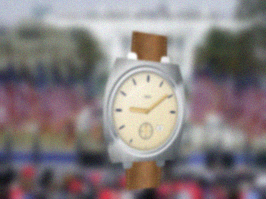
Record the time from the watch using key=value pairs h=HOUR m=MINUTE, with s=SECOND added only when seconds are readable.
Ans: h=9 m=9
